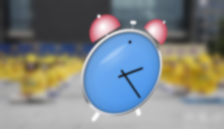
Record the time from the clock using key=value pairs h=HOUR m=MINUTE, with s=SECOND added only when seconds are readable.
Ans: h=2 m=23
